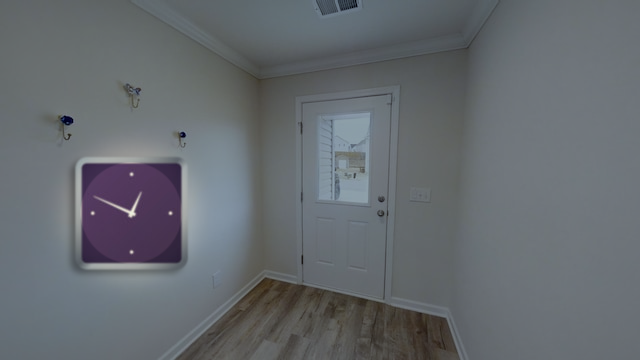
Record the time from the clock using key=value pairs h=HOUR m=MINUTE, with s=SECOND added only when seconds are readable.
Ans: h=12 m=49
